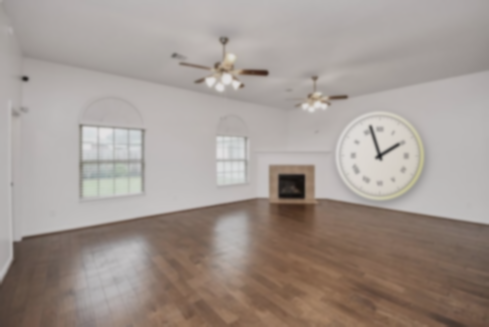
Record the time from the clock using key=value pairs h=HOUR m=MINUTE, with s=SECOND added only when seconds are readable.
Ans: h=1 m=57
